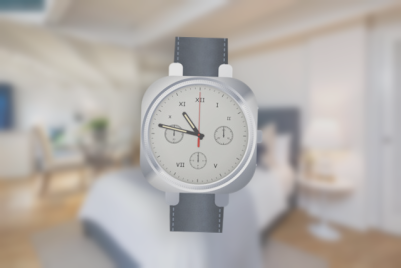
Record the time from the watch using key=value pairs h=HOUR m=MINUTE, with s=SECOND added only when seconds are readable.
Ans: h=10 m=47
